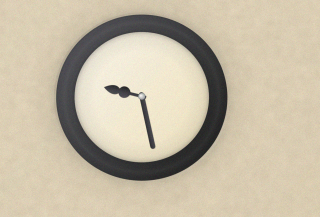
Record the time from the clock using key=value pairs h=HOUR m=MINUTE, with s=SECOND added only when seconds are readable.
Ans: h=9 m=28
